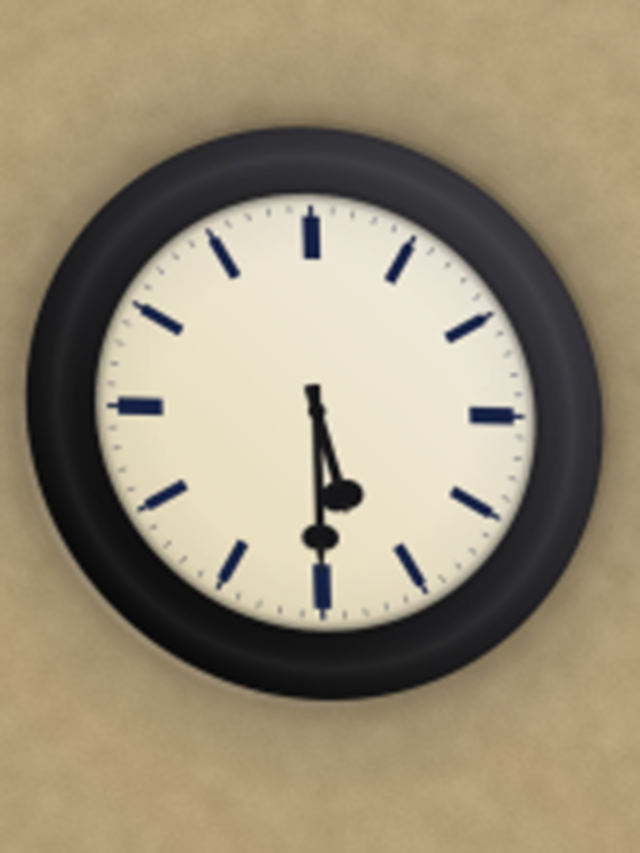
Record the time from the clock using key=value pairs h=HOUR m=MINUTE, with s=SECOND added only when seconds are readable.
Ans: h=5 m=30
